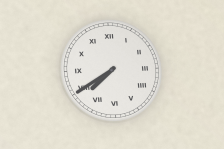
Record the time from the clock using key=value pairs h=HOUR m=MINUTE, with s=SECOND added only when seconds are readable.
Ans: h=7 m=40
